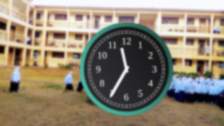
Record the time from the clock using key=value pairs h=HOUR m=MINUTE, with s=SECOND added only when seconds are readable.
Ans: h=11 m=35
